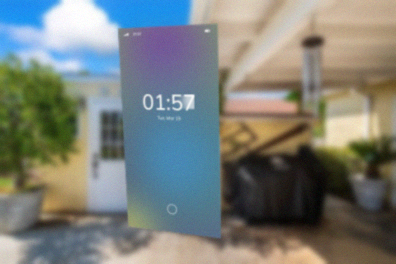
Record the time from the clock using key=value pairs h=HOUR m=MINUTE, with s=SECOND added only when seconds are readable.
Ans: h=1 m=57
